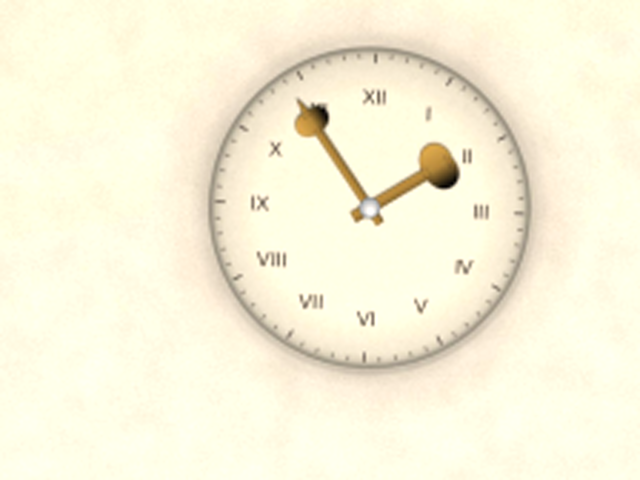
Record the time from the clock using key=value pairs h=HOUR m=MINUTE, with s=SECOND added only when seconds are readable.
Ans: h=1 m=54
